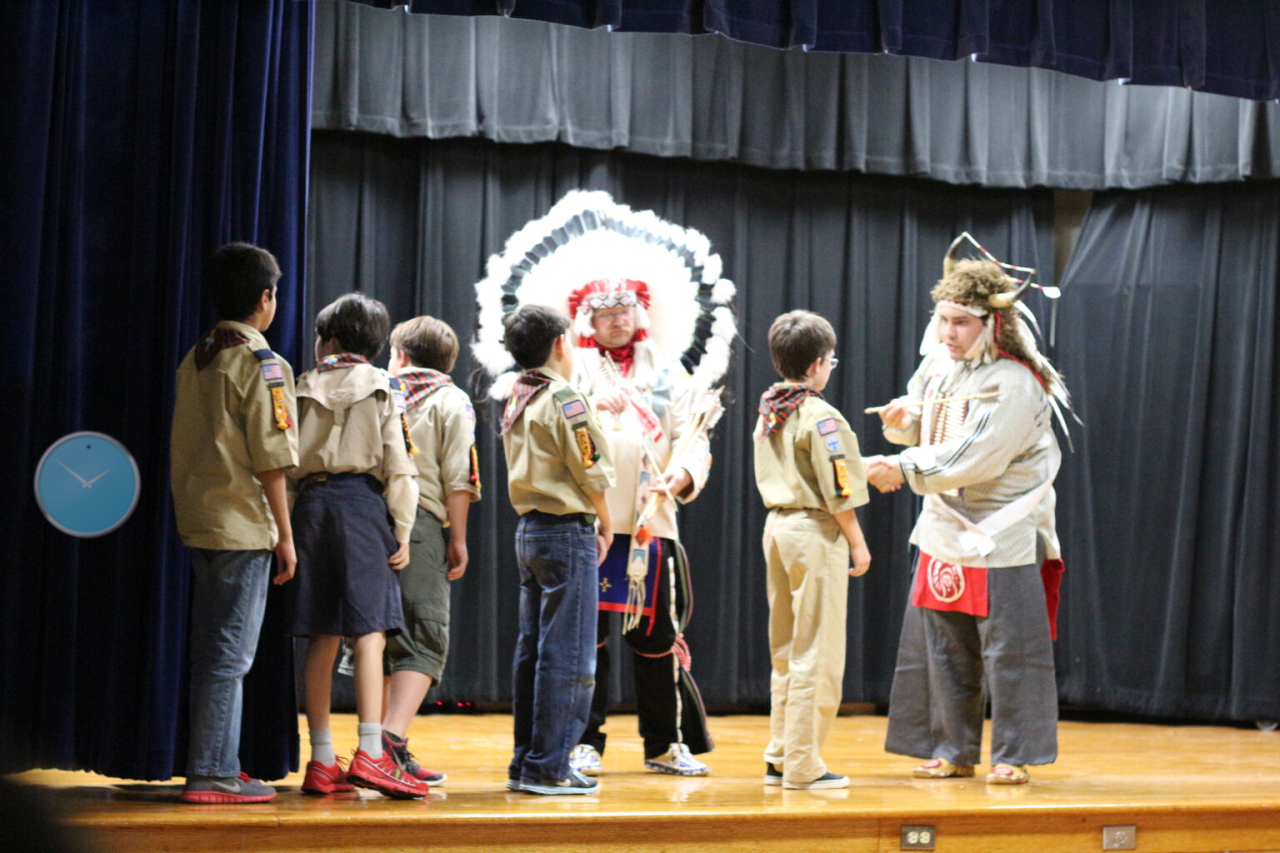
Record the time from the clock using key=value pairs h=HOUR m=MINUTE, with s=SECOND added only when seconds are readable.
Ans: h=1 m=51
